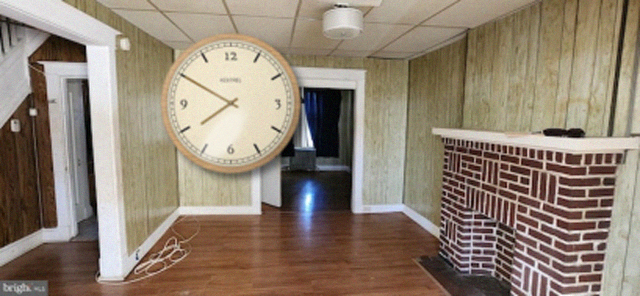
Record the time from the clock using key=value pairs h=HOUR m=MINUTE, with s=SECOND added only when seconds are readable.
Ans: h=7 m=50
